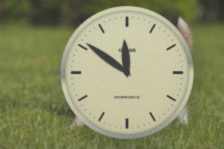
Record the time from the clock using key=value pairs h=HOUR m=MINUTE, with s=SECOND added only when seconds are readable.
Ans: h=11 m=51
